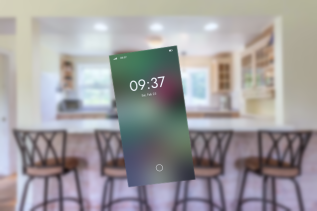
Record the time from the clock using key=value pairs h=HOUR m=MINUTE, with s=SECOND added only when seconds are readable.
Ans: h=9 m=37
